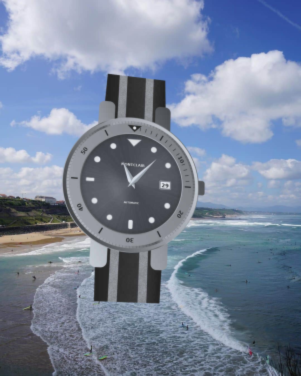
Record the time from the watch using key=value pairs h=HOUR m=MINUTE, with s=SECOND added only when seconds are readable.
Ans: h=11 m=7
